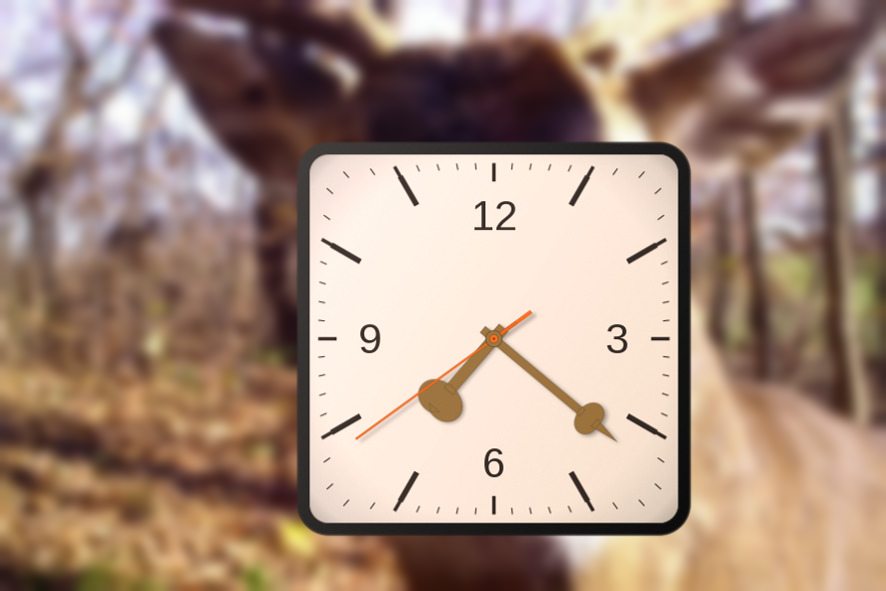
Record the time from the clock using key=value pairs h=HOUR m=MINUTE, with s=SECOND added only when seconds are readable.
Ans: h=7 m=21 s=39
